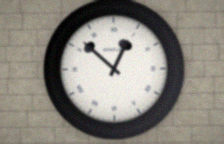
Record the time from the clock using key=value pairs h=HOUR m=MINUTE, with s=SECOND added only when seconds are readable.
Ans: h=12 m=52
